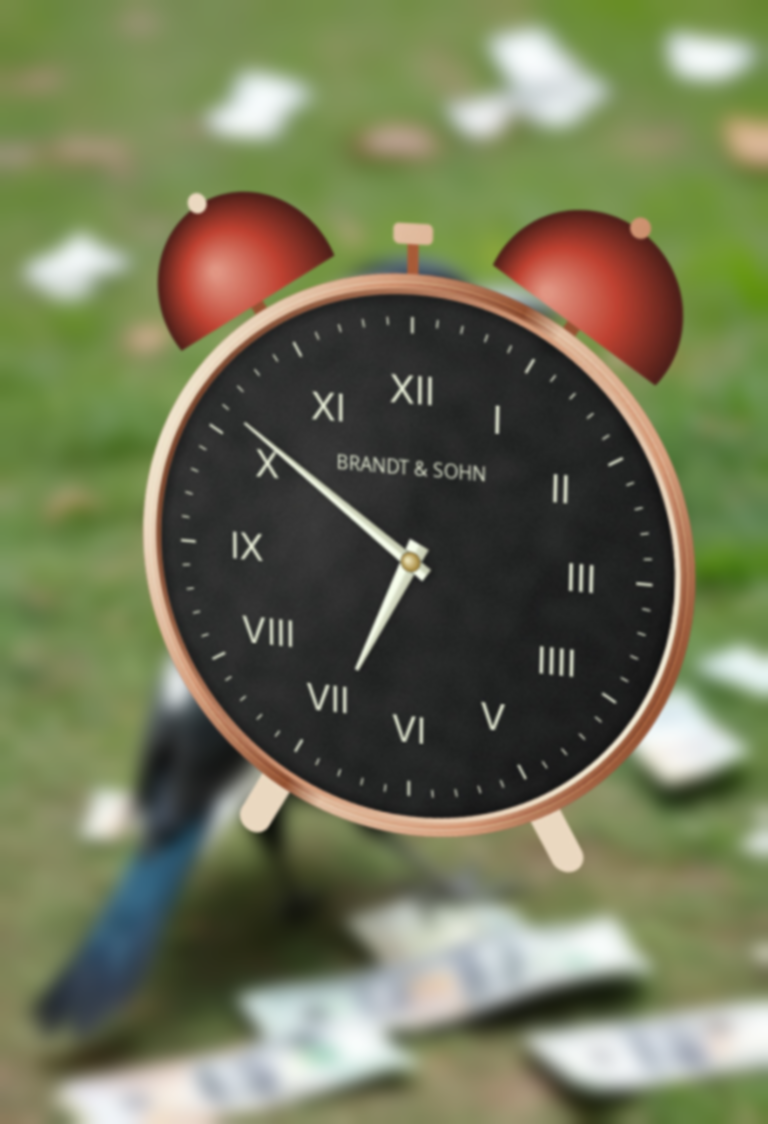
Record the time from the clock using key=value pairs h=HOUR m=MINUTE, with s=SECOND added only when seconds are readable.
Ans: h=6 m=51
